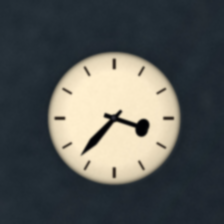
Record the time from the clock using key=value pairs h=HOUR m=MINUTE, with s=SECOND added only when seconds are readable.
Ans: h=3 m=37
